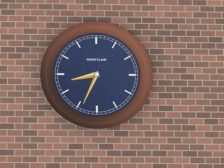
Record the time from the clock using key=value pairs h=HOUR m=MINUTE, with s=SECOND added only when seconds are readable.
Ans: h=8 m=34
